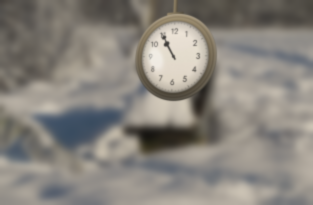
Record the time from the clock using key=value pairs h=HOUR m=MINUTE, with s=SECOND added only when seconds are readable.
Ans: h=10 m=55
